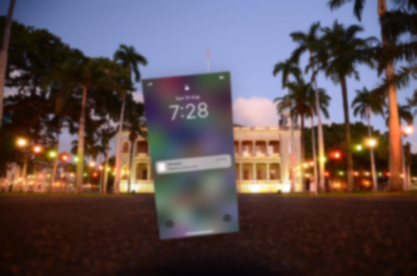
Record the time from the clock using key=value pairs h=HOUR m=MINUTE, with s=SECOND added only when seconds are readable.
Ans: h=7 m=28
